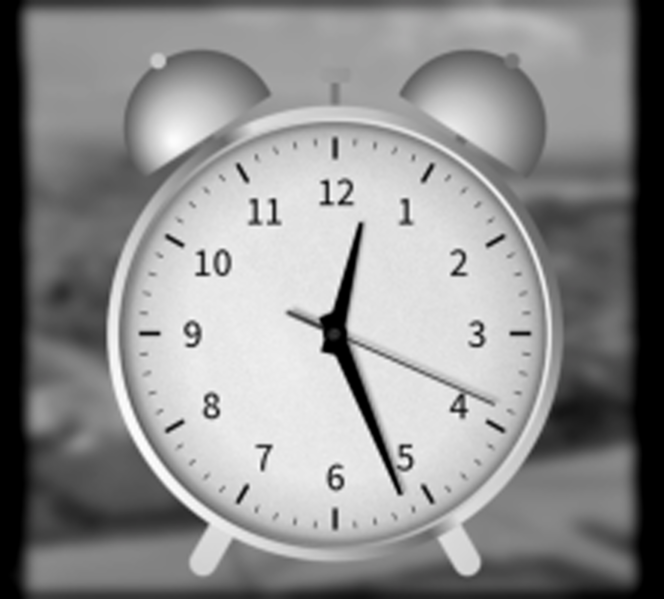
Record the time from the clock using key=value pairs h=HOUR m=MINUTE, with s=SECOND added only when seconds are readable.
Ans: h=12 m=26 s=19
